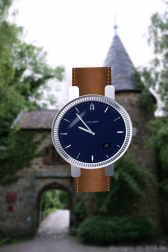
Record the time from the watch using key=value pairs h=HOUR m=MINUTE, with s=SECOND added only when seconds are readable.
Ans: h=9 m=54
